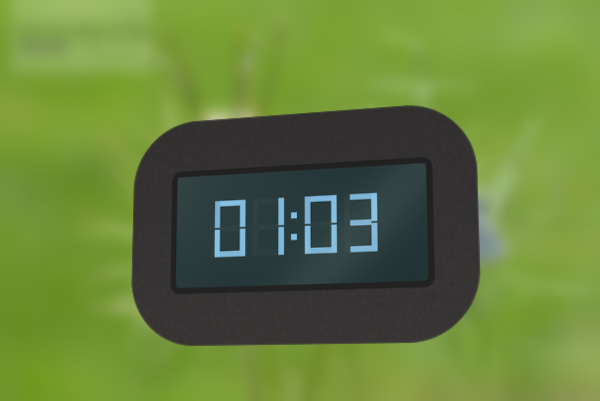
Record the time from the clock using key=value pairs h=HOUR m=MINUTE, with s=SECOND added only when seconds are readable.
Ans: h=1 m=3
